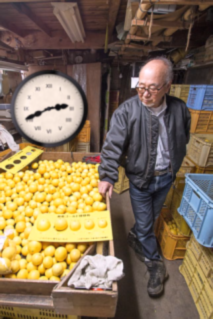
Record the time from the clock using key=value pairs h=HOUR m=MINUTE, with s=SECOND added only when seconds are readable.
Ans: h=2 m=41
